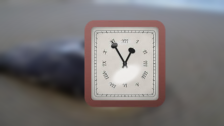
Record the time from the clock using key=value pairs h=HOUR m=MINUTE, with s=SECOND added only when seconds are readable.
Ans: h=12 m=55
